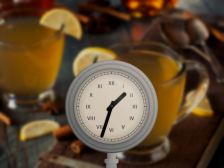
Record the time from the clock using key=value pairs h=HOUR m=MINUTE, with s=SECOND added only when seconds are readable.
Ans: h=1 m=33
